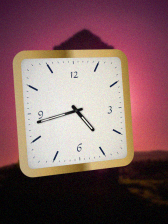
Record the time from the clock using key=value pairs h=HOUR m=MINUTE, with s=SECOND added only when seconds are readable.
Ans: h=4 m=43
